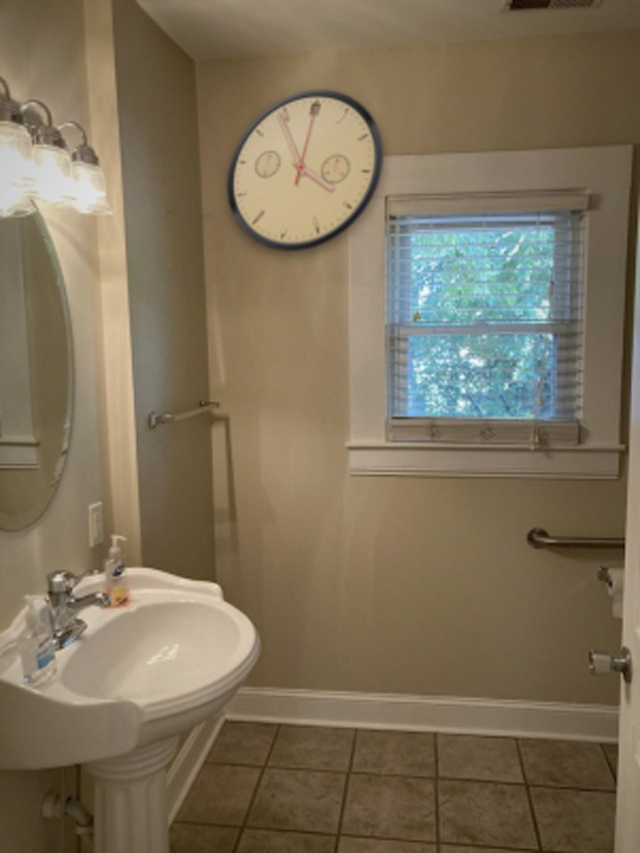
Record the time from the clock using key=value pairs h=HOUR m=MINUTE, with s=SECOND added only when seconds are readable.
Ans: h=3 m=54
